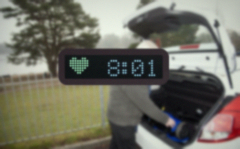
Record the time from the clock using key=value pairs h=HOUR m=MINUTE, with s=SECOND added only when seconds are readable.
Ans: h=8 m=1
